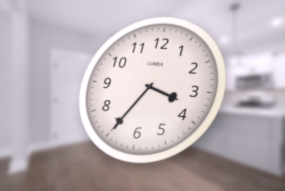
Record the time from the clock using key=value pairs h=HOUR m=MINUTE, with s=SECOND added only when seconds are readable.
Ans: h=3 m=35
